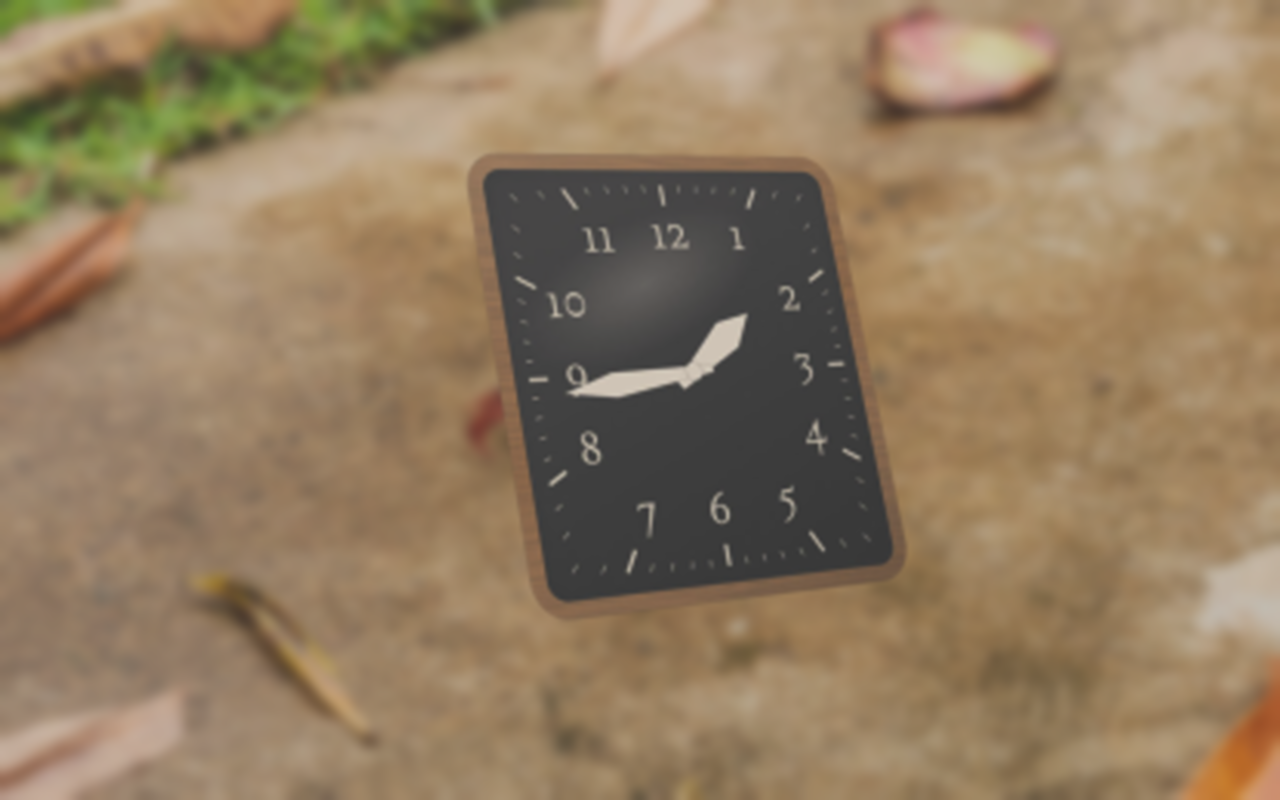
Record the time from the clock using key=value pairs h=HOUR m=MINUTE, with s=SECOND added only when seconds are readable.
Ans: h=1 m=44
